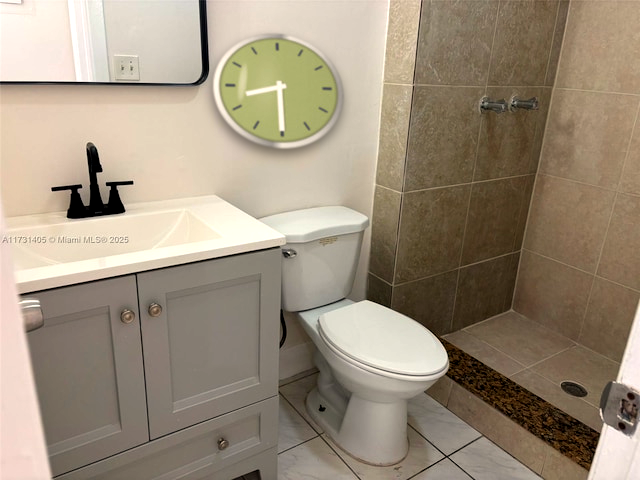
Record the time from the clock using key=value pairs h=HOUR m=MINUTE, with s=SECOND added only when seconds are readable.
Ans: h=8 m=30
